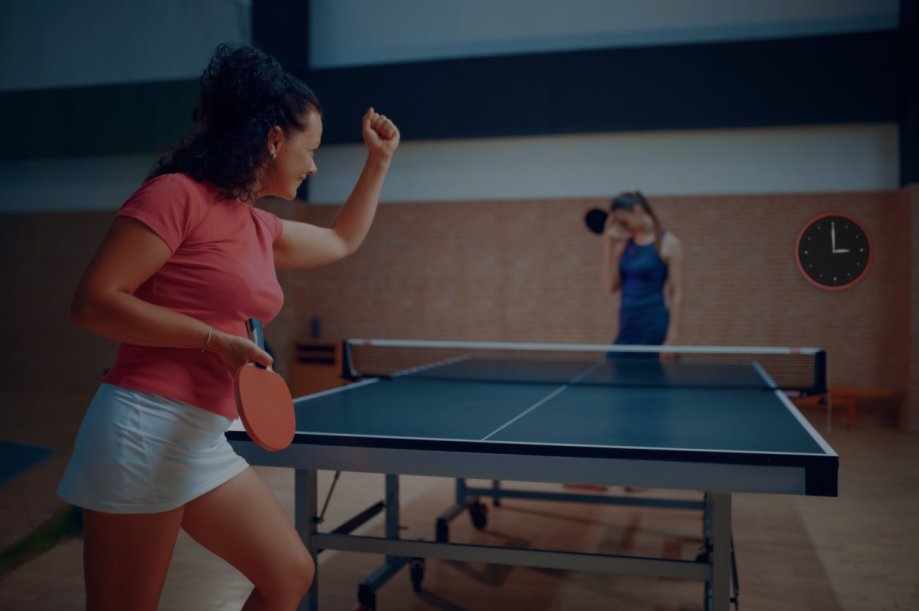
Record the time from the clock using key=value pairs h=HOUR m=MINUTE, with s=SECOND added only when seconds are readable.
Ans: h=3 m=0
